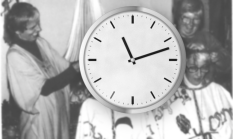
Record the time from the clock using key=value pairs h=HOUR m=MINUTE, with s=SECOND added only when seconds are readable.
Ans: h=11 m=12
